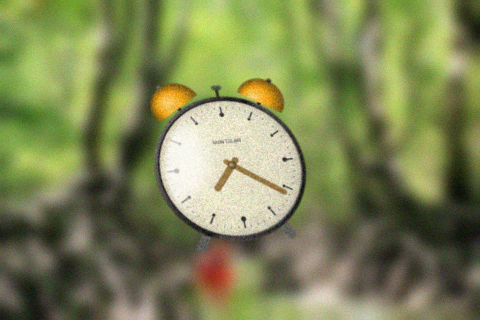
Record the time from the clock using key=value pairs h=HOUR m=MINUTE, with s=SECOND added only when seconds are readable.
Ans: h=7 m=21
